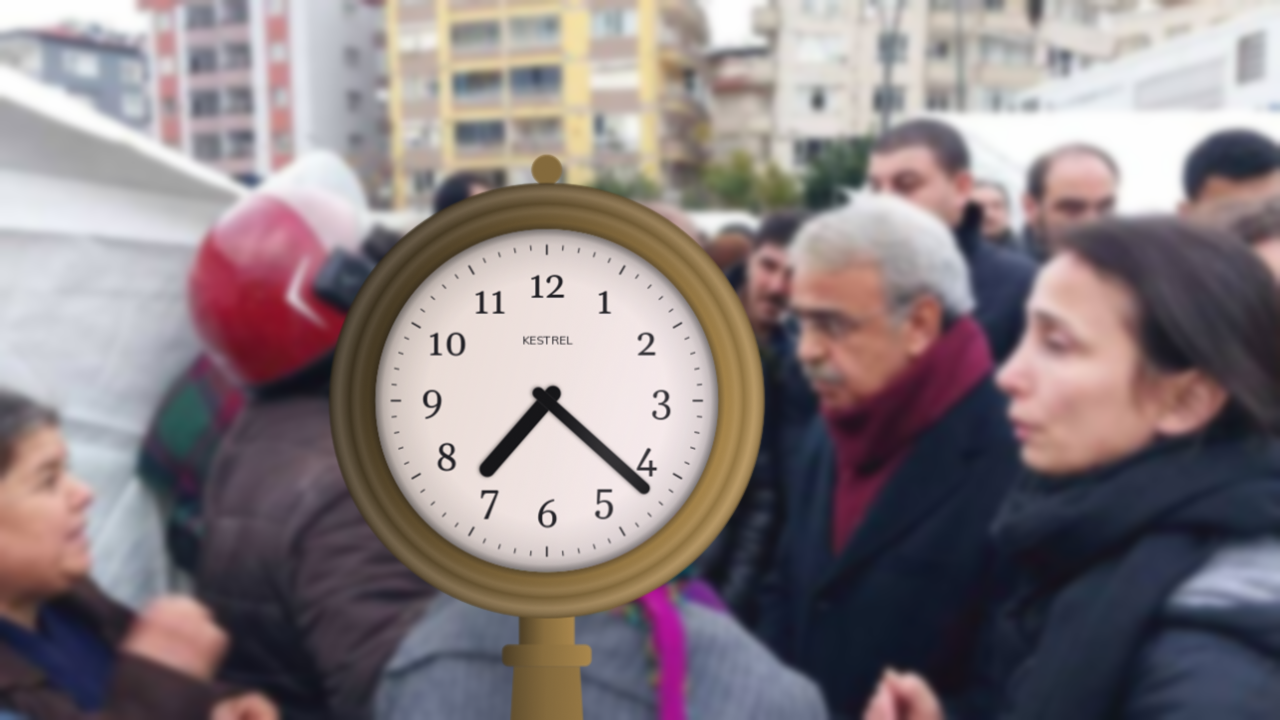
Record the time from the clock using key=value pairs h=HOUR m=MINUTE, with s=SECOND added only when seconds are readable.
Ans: h=7 m=22
